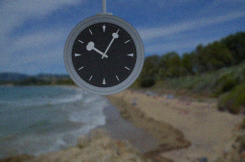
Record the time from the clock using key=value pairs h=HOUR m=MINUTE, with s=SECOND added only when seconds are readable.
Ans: h=10 m=5
